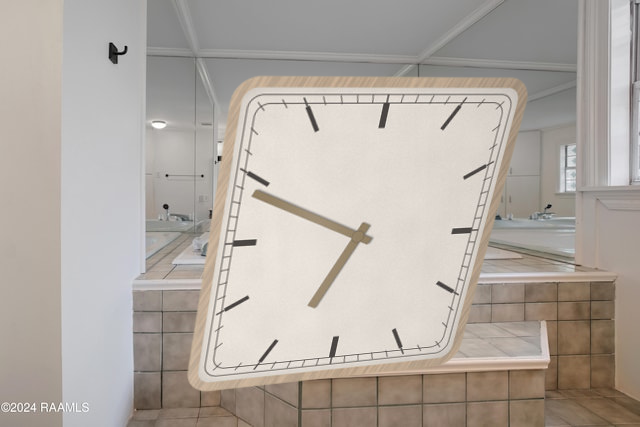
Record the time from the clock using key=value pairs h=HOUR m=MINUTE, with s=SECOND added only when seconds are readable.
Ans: h=6 m=49
